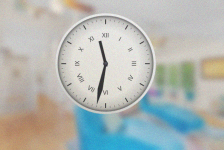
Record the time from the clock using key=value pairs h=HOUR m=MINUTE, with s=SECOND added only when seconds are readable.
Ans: h=11 m=32
